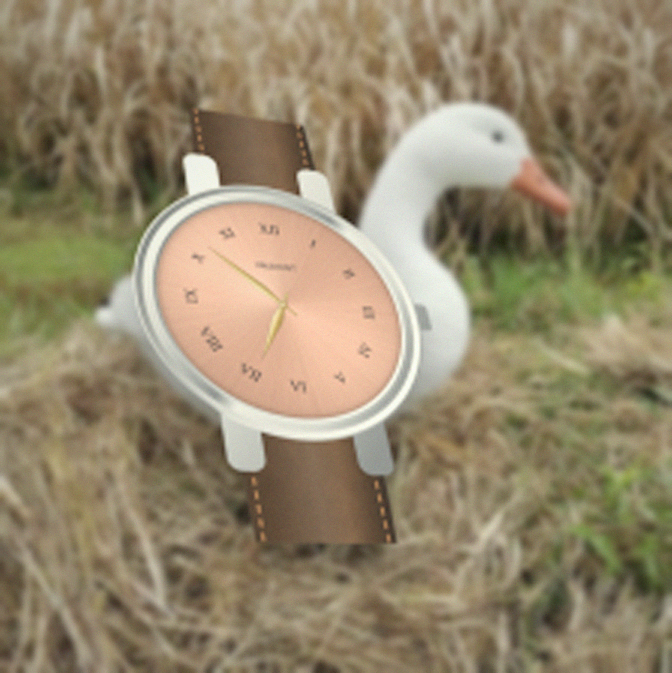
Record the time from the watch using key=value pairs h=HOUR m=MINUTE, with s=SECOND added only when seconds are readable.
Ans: h=6 m=52
